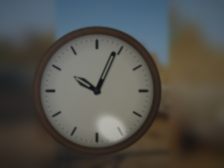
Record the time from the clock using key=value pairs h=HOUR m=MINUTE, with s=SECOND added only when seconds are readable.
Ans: h=10 m=4
